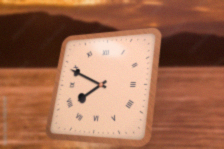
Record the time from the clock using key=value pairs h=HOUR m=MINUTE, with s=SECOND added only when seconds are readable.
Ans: h=7 m=49
